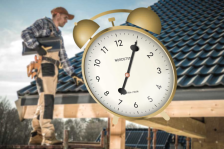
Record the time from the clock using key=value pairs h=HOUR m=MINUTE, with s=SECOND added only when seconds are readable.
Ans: h=7 m=5
